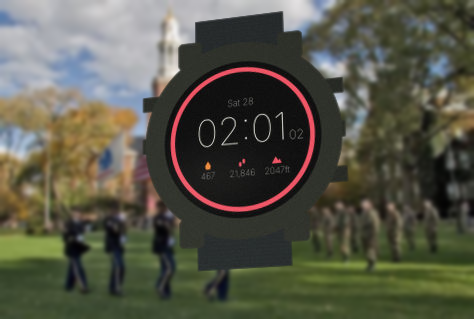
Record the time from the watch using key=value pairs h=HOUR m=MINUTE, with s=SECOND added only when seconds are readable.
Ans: h=2 m=1 s=2
